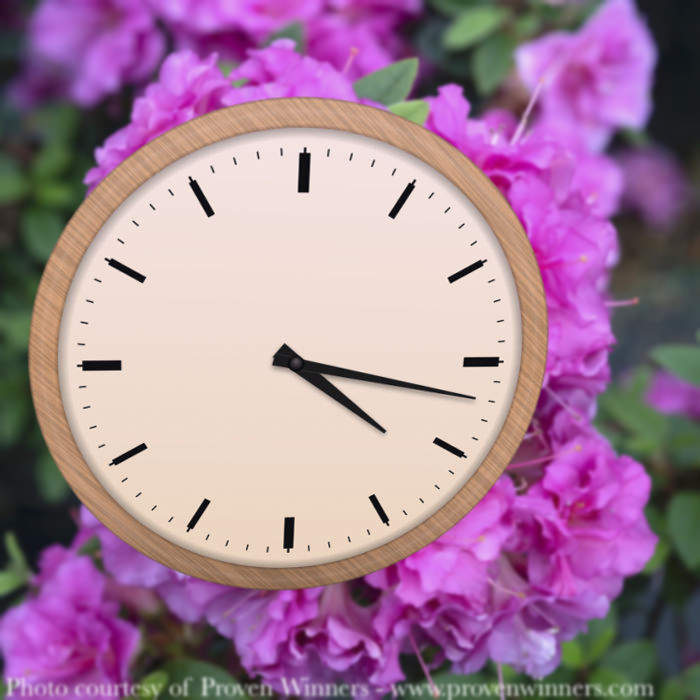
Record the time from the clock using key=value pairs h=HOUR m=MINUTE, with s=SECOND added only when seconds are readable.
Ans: h=4 m=17
